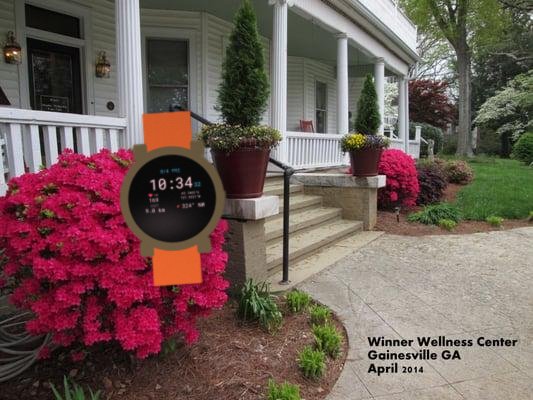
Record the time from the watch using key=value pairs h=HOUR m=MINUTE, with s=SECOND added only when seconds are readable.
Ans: h=10 m=34
